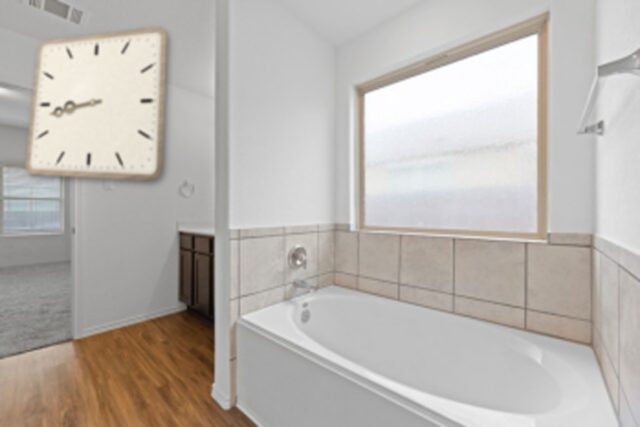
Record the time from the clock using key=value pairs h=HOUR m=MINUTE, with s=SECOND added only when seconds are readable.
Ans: h=8 m=43
